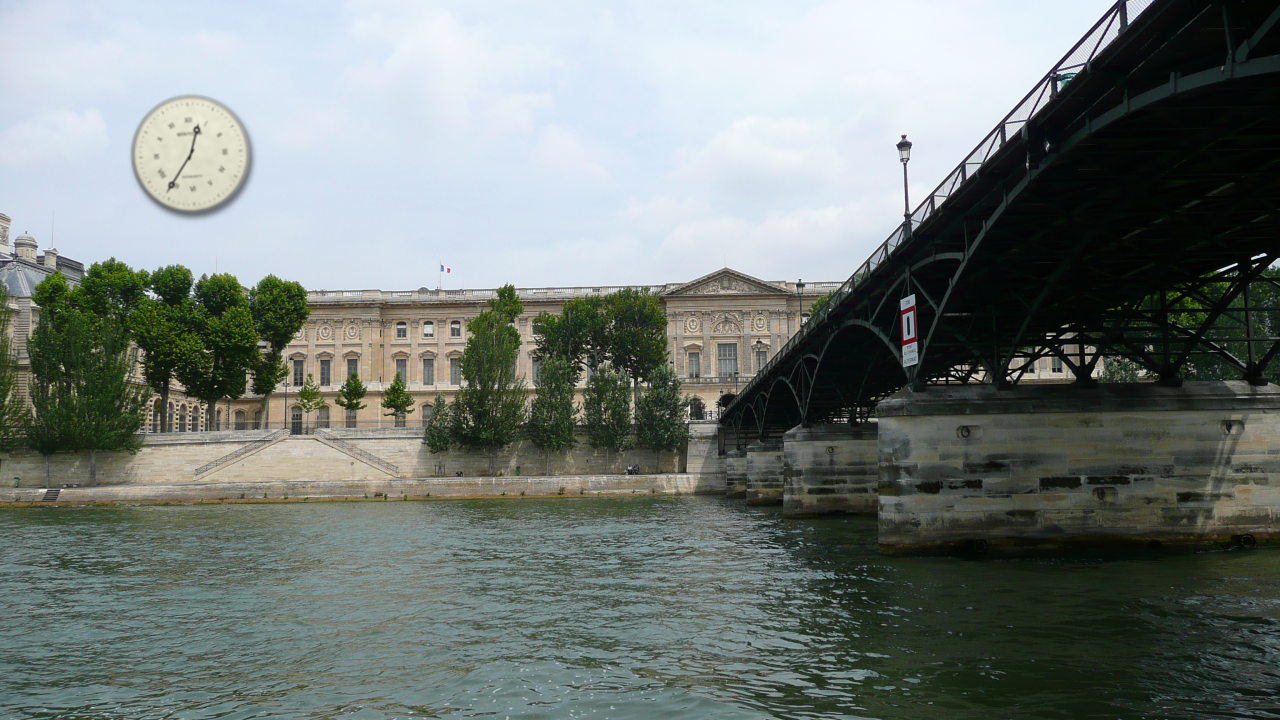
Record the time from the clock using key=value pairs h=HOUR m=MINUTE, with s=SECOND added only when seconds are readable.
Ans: h=12 m=36
